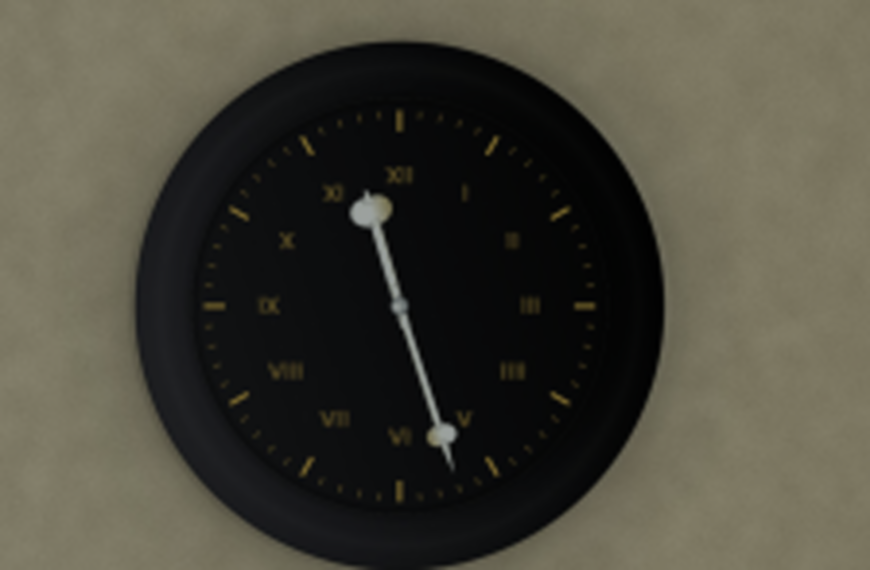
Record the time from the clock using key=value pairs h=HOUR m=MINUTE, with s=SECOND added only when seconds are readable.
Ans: h=11 m=27
